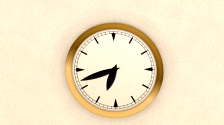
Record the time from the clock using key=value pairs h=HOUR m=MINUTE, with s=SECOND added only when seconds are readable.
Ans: h=6 m=42
